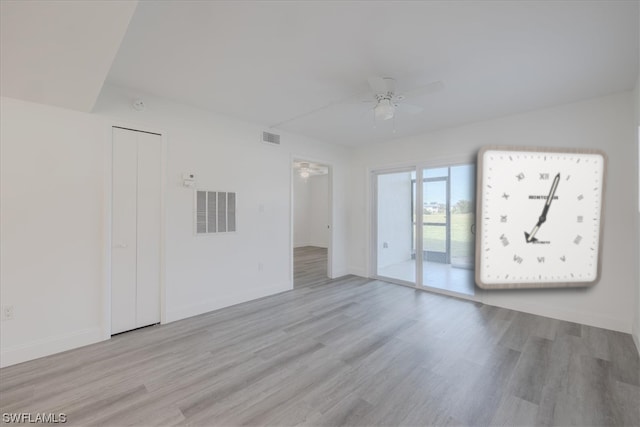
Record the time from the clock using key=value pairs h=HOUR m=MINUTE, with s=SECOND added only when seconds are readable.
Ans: h=7 m=3
